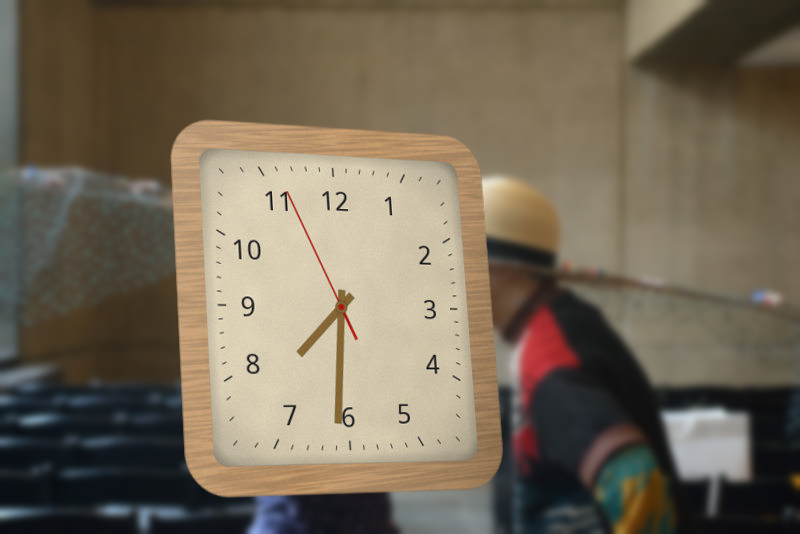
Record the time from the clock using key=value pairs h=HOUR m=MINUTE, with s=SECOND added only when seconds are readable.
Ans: h=7 m=30 s=56
